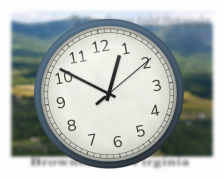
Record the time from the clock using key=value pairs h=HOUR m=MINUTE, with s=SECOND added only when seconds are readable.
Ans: h=12 m=51 s=10
